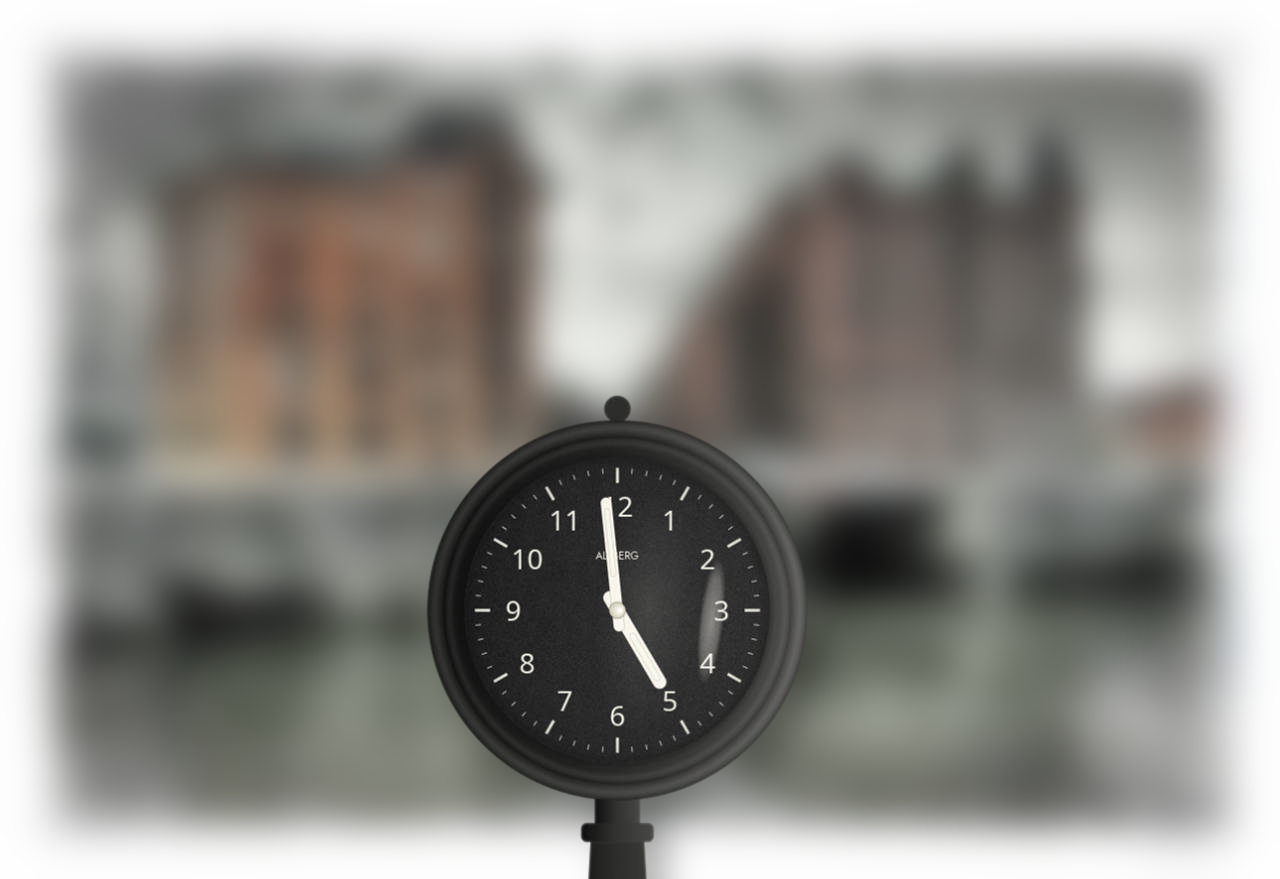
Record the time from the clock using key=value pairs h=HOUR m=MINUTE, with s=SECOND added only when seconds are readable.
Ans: h=4 m=59
